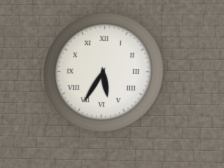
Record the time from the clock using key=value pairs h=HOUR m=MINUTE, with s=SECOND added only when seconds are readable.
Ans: h=5 m=35
